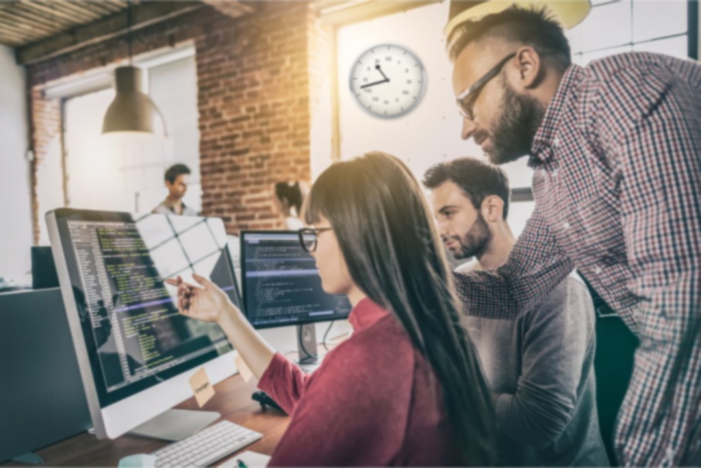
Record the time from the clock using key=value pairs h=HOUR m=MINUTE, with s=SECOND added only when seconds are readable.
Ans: h=10 m=42
